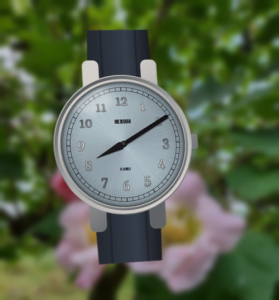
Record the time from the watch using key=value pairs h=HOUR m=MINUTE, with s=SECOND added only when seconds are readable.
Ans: h=8 m=10
